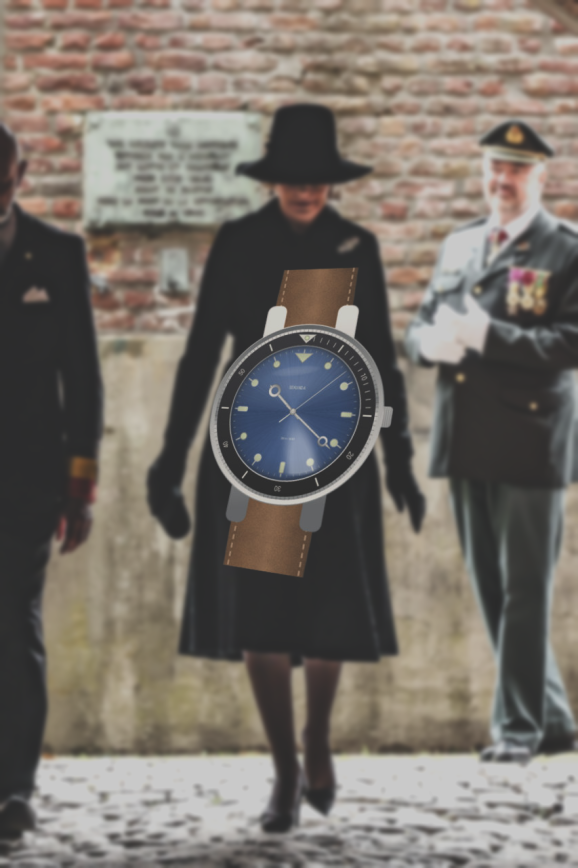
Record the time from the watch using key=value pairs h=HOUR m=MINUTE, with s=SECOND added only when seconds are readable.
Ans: h=10 m=21 s=8
